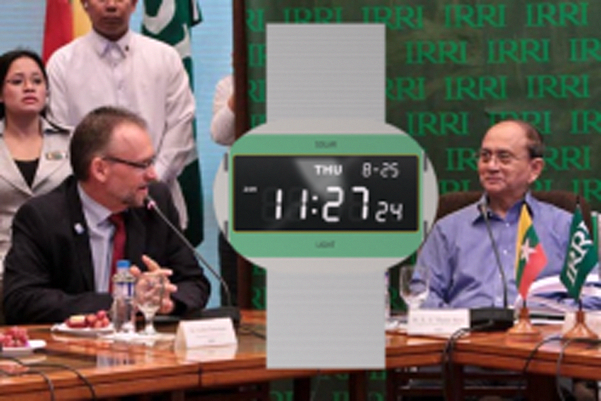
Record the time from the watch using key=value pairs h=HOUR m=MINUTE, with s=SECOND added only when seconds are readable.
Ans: h=11 m=27 s=24
